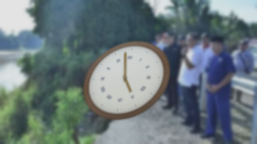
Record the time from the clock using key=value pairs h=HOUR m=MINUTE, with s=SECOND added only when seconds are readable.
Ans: h=4 m=58
